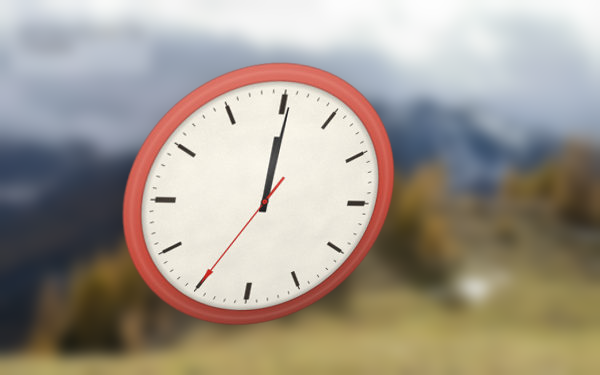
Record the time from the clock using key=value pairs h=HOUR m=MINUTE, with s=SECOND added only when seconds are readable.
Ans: h=12 m=0 s=35
